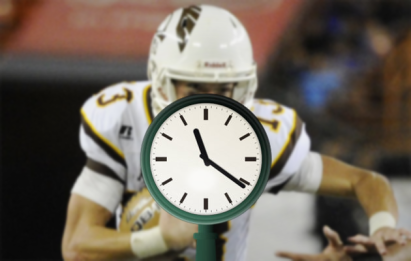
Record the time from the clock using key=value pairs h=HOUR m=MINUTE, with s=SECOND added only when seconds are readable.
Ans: h=11 m=21
